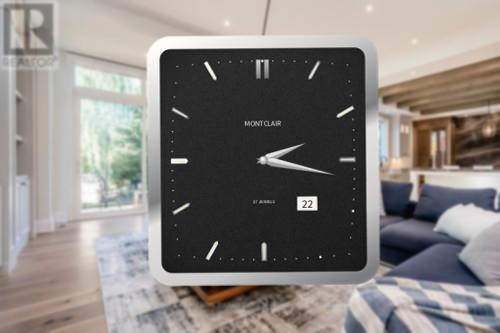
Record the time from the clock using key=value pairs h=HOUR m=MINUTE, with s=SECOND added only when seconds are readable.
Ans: h=2 m=17
